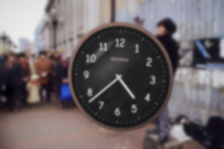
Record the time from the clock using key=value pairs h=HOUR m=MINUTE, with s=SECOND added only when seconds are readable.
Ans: h=4 m=38
